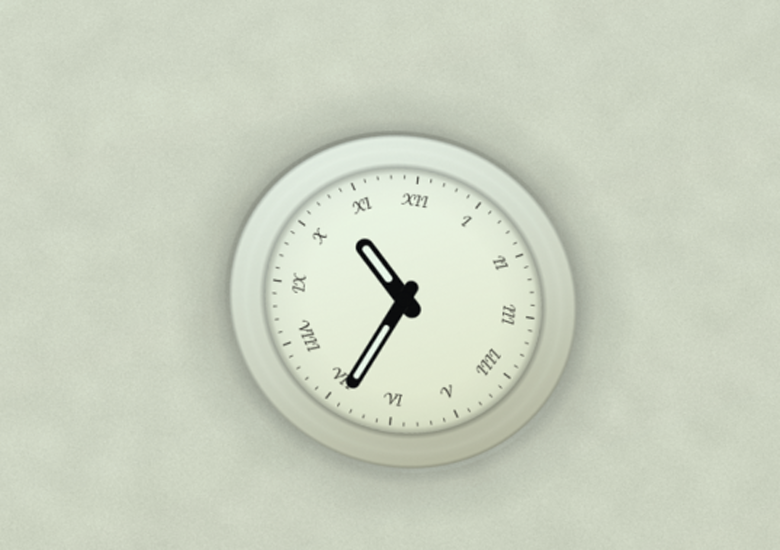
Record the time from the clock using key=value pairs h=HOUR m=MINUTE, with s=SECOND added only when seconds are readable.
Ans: h=10 m=34
